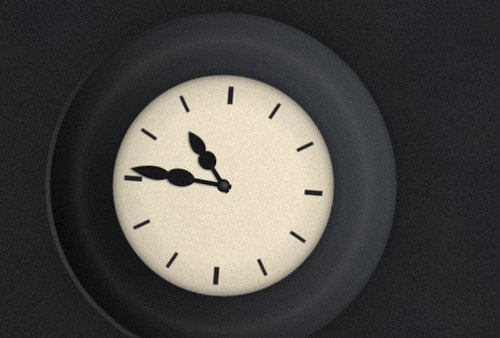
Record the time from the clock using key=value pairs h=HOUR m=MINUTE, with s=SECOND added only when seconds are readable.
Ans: h=10 m=46
